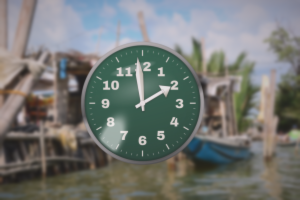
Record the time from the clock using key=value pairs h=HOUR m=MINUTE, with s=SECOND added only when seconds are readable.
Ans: h=1 m=59
